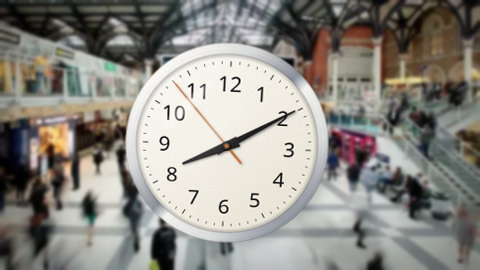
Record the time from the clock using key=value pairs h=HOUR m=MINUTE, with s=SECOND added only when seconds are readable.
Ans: h=8 m=9 s=53
